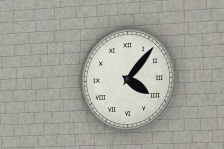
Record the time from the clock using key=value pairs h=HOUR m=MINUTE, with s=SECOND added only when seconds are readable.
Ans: h=4 m=7
